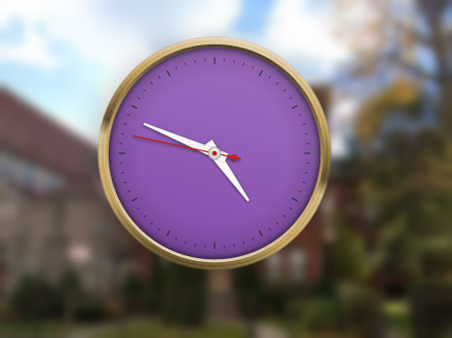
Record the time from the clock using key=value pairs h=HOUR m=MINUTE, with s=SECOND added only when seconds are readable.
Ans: h=4 m=48 s=47
